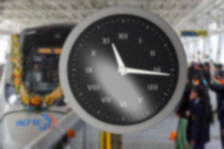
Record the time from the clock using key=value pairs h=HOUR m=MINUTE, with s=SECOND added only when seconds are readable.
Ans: h=11 m=16
